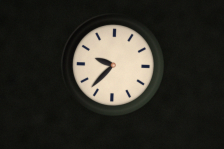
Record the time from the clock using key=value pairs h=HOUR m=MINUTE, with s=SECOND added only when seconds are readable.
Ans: h=9 m=37
